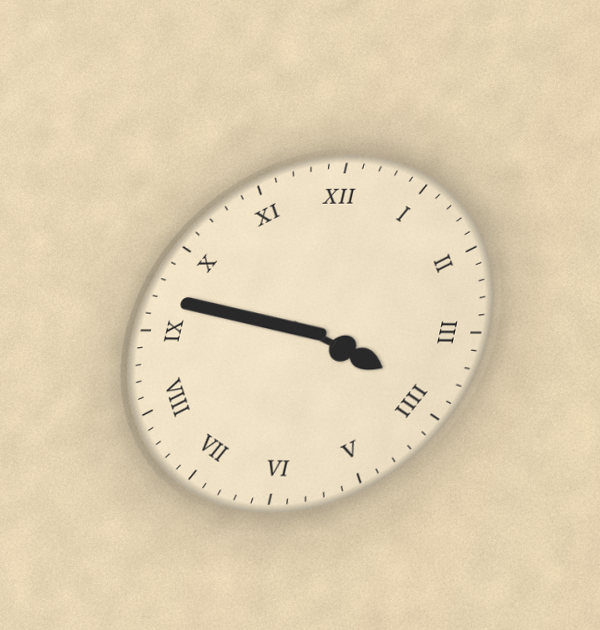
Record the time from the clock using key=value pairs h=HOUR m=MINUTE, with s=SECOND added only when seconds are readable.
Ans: h=3 m=47
